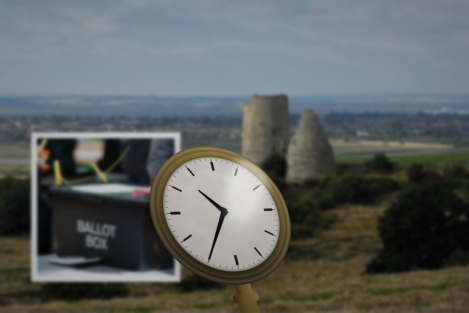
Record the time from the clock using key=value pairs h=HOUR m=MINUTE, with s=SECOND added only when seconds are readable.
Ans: h=10 m=35
